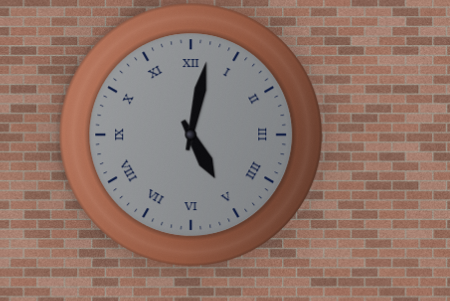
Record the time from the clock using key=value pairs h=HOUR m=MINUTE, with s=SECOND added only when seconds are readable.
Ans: h=5 m=2
